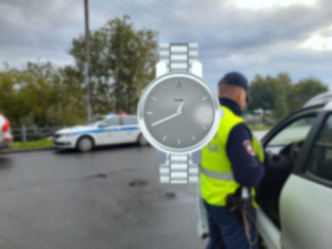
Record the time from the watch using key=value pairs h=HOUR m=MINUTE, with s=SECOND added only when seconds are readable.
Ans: h=12 m=41
